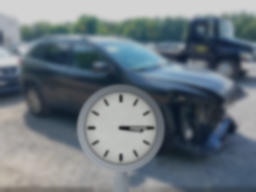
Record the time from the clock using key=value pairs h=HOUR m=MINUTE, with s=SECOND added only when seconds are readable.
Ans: h=3 m=15
